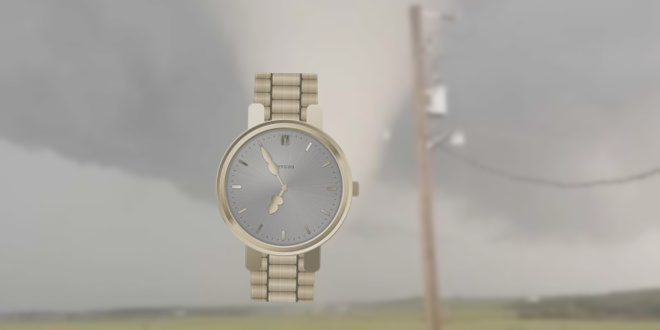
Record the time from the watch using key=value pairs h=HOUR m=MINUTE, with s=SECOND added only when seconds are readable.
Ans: h=6 m=55
